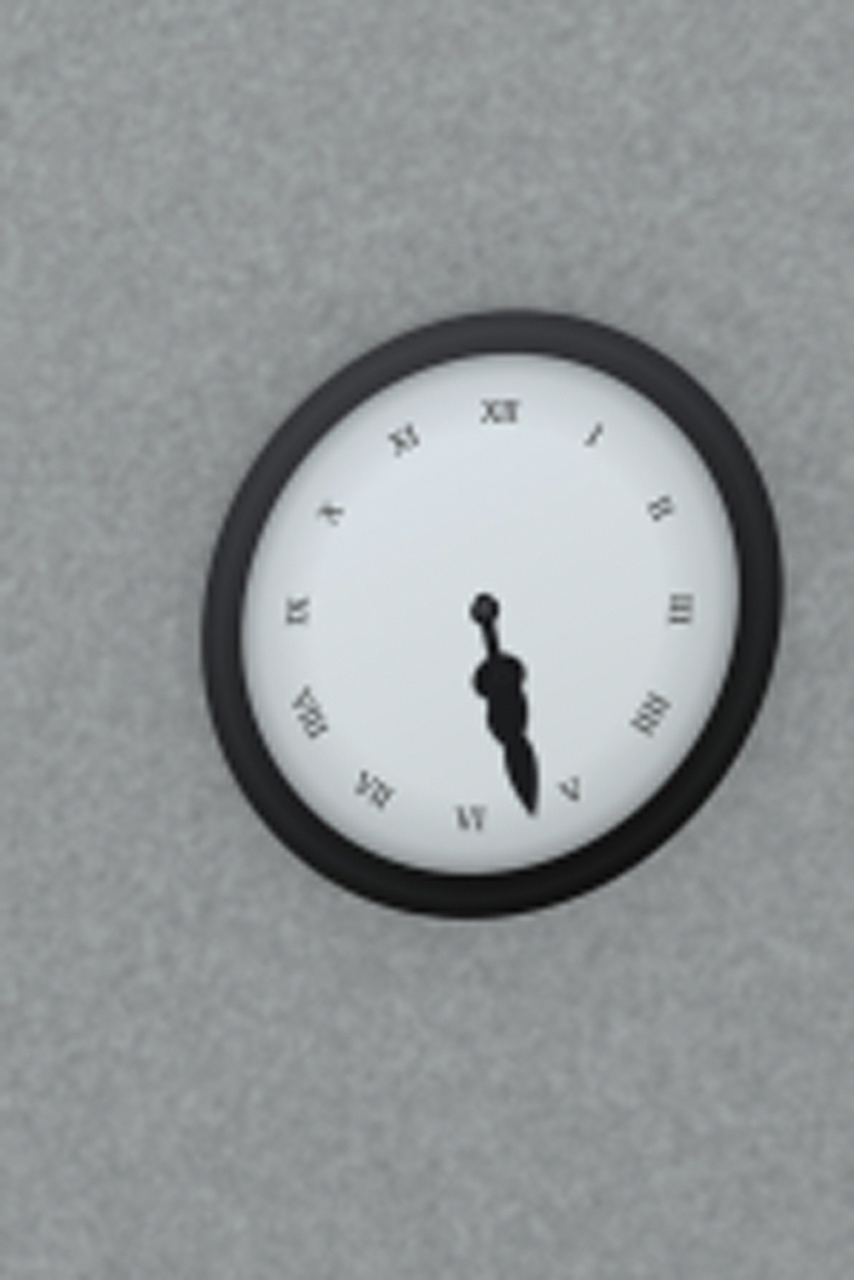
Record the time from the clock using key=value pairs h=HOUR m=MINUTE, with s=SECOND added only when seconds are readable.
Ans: h=5 m=27
